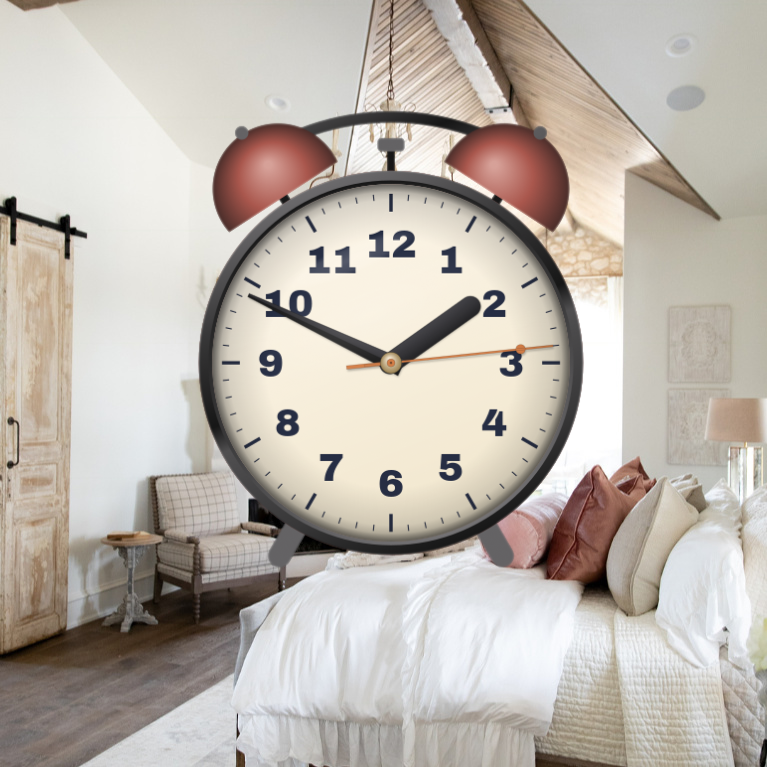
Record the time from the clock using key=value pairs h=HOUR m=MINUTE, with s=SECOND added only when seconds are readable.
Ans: h=1 m=49 s=14
